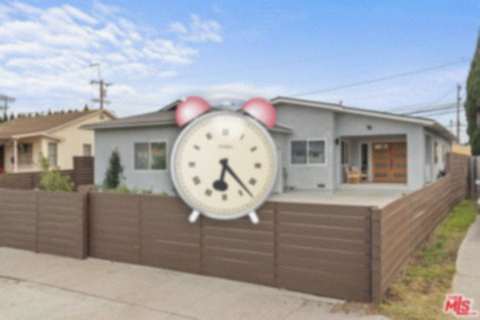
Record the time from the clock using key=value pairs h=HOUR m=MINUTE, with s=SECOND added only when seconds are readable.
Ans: h=6 m=23
